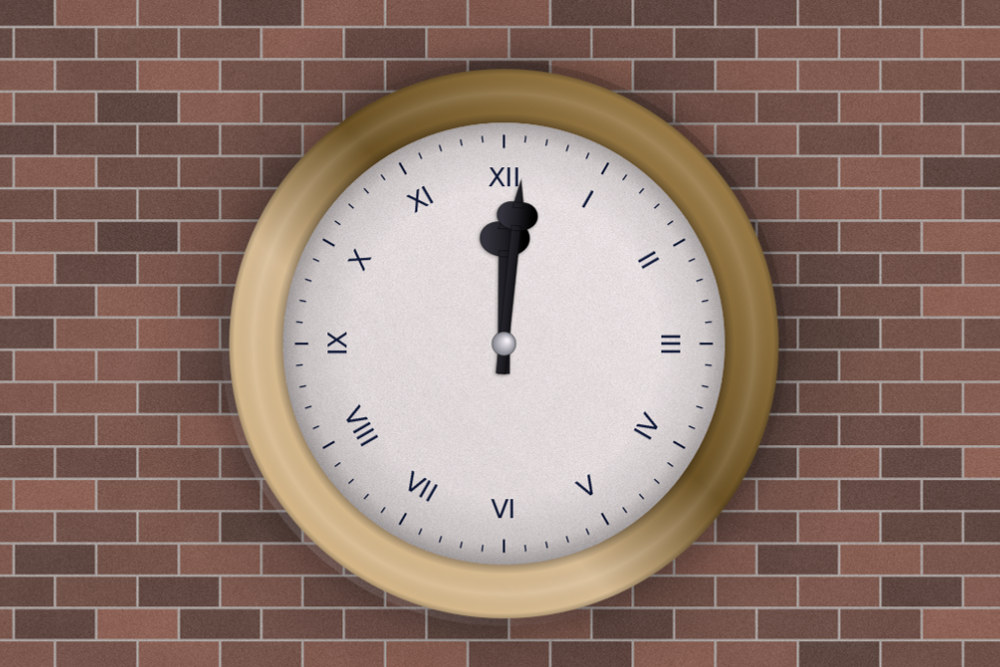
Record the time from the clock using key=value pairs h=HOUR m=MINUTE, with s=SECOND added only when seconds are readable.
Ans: h=12 m=1
